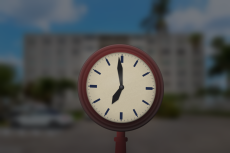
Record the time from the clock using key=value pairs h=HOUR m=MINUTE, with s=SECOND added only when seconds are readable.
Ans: h=6 m=59
